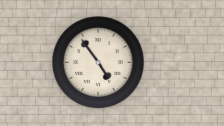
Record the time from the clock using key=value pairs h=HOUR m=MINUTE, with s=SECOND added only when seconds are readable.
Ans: h=4 m=54
